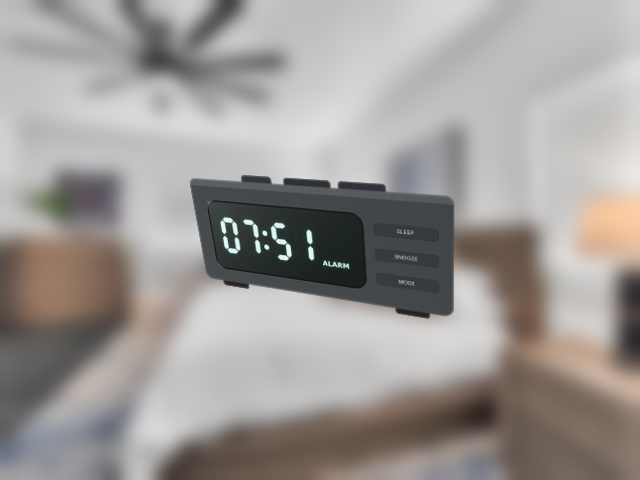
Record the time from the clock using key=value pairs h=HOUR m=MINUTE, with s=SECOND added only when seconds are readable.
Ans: h=7 m=51
